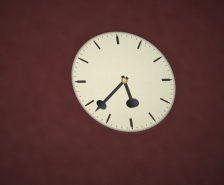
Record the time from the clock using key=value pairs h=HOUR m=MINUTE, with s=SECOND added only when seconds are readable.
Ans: h=5 m=38
